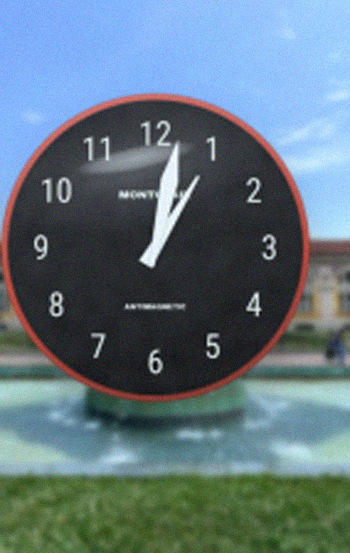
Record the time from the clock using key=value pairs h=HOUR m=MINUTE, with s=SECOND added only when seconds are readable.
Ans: h=1 m=2
